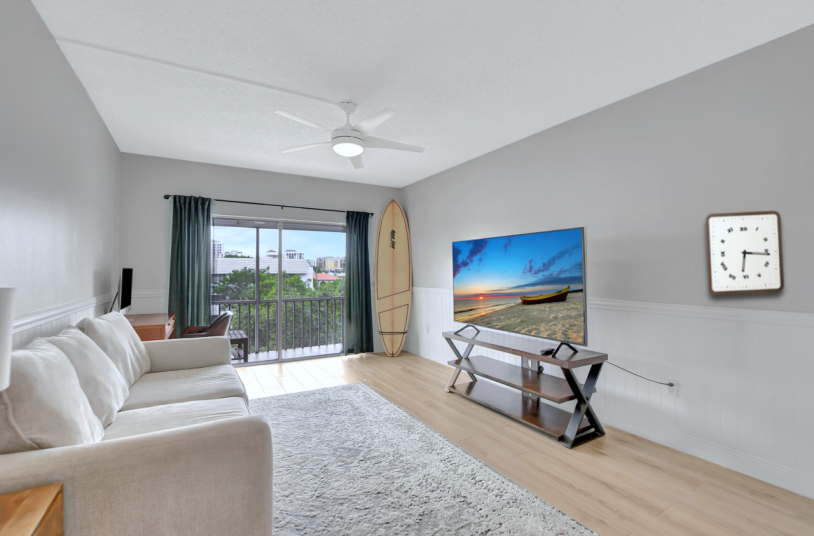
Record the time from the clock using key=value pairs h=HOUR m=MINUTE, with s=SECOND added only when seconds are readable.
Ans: h=6 m=16
